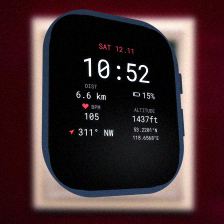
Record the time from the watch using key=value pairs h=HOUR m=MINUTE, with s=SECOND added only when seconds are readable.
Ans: h=10 m=52
